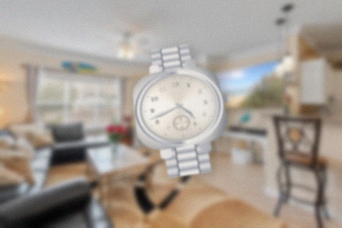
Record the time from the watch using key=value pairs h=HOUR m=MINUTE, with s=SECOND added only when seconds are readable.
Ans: h=4 m=42
